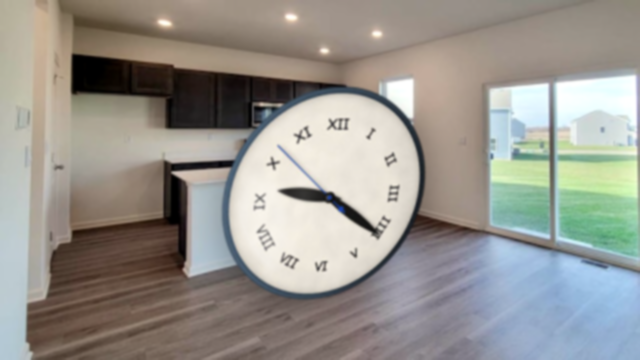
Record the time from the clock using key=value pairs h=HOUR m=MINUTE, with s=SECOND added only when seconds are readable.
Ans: h=9 m=20 s=52
